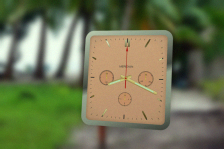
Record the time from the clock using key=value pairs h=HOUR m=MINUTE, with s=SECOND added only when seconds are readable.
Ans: h=8 m=19
